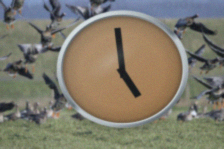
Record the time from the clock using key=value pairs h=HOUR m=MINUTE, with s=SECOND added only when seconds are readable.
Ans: h=4 m=59
